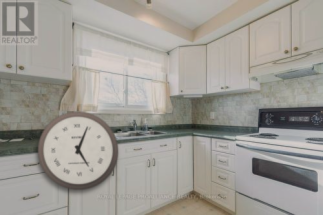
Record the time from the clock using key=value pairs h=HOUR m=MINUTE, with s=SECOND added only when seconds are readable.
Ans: h=5 m=4
